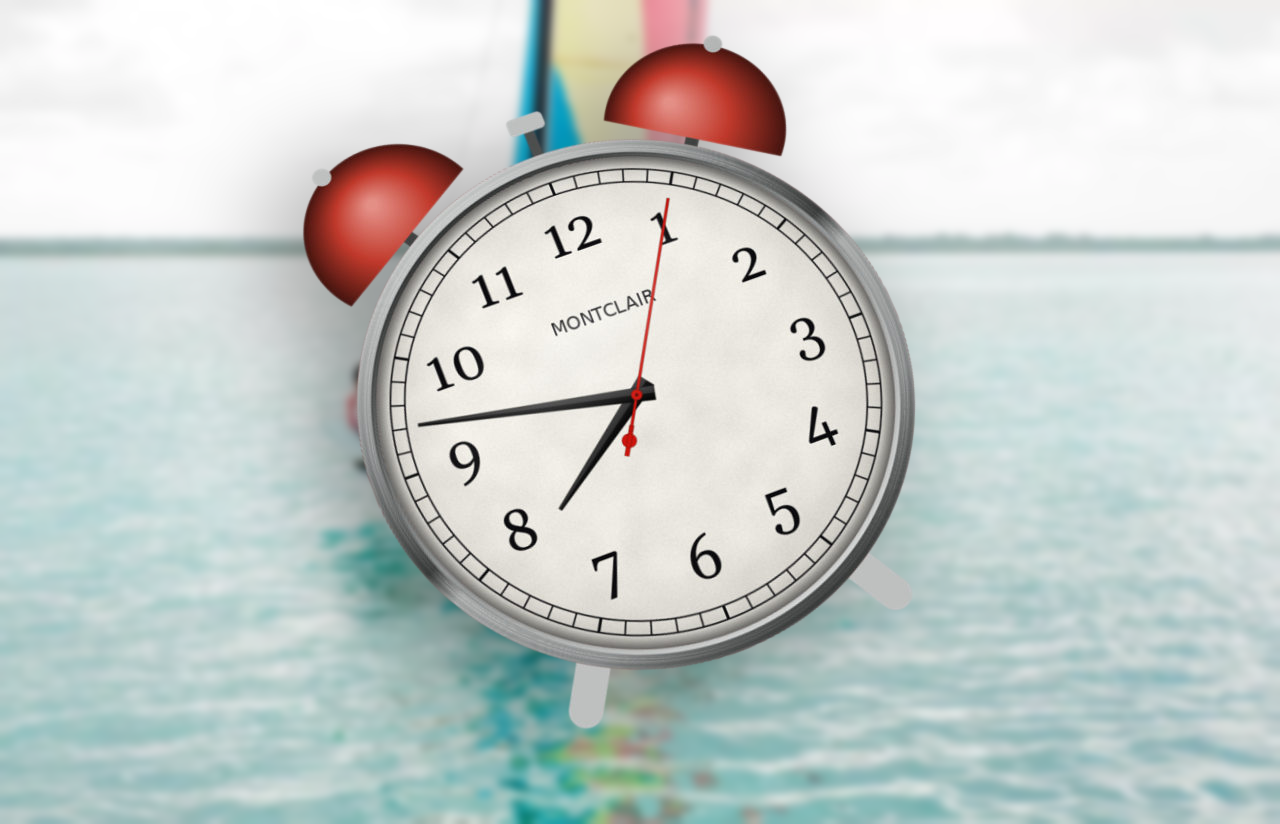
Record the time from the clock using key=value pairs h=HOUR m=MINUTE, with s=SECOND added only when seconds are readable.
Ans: h=7 m=47 s=5
